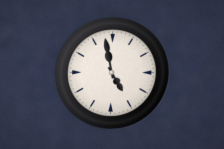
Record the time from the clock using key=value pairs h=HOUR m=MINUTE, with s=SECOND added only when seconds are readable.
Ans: h=4 m=58
